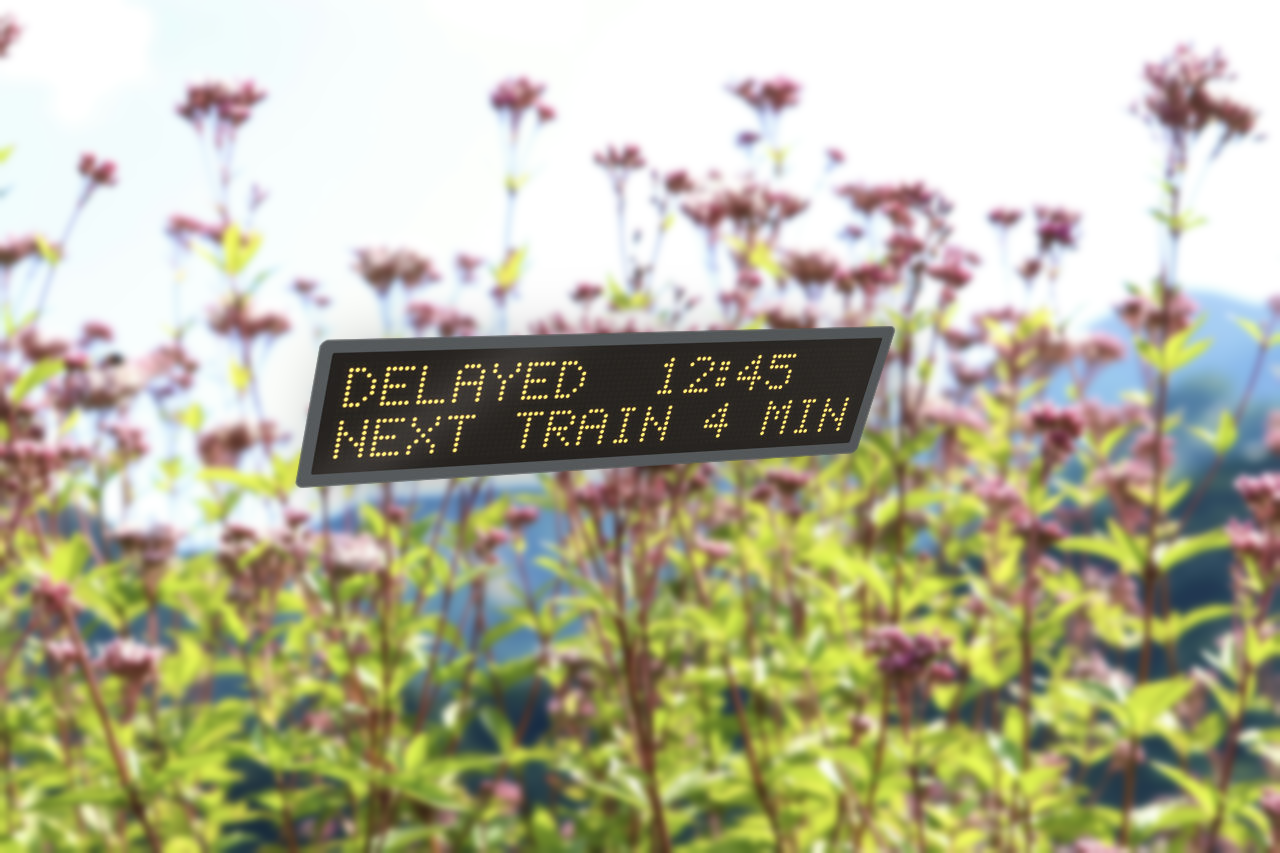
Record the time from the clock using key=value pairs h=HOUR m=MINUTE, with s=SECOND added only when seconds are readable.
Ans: h=12 m=45
